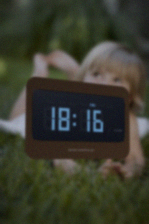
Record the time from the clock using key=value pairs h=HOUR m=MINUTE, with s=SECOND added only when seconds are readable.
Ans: h=18 m=16
